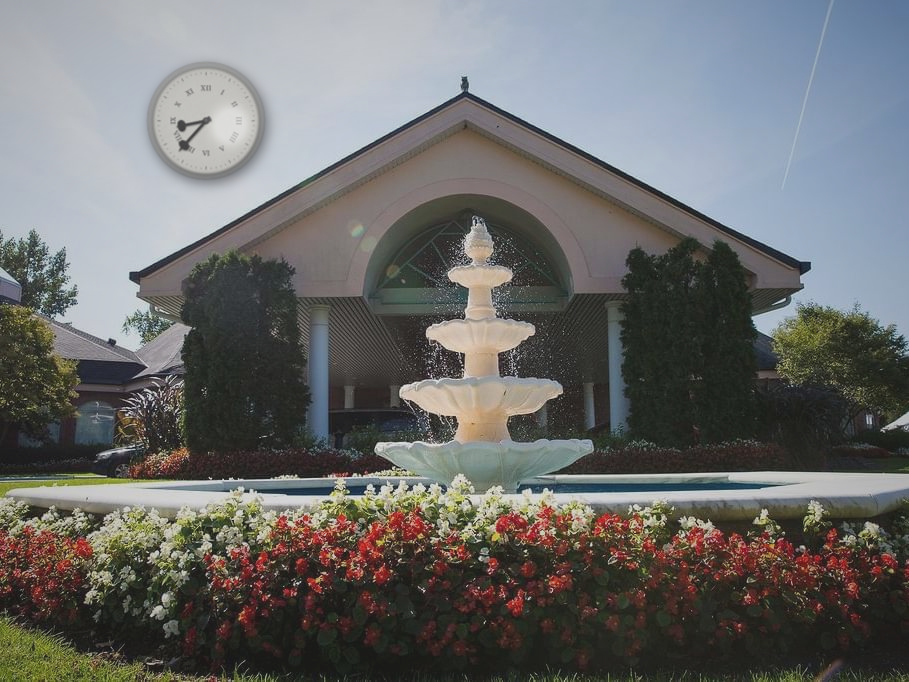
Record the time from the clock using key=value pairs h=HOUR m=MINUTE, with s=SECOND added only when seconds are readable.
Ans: h=8 m=37
